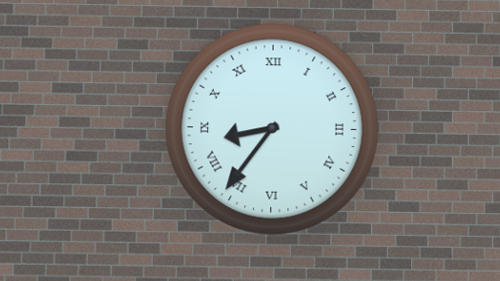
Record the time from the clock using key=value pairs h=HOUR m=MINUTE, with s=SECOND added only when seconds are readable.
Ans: h=8 m=36
